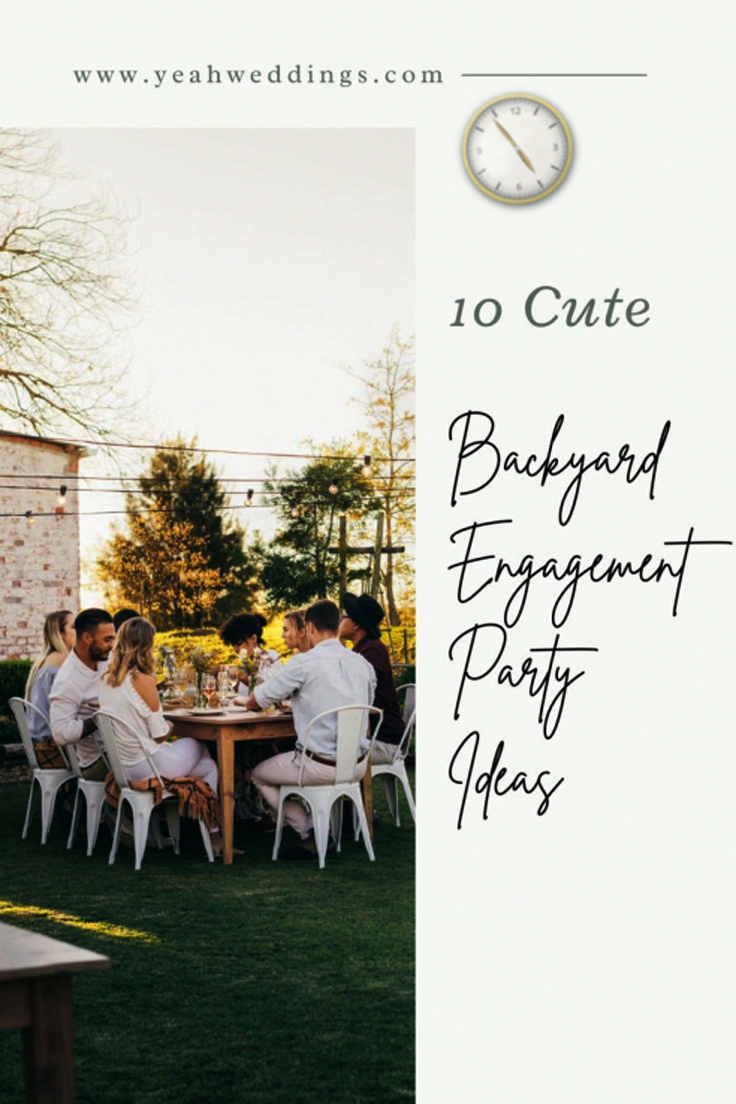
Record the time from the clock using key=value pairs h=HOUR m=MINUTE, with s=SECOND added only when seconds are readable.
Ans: h=4 m=54
